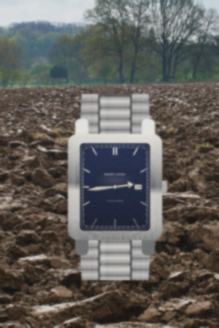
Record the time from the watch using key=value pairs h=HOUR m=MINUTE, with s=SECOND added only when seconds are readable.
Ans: h=2 m=44
